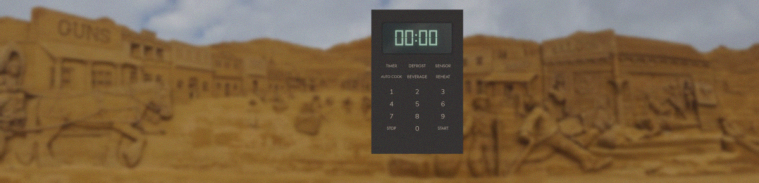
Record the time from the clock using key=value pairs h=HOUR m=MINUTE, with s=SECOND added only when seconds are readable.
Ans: h=0 m=0
